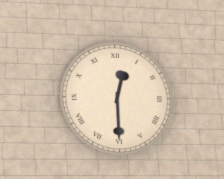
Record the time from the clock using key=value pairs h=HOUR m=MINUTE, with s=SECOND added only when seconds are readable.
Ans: h=12 m=30
